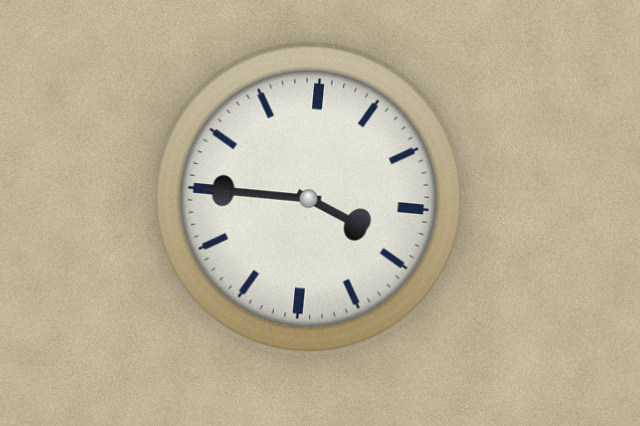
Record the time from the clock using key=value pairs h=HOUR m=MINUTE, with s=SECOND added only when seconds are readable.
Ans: h=3 m=45
